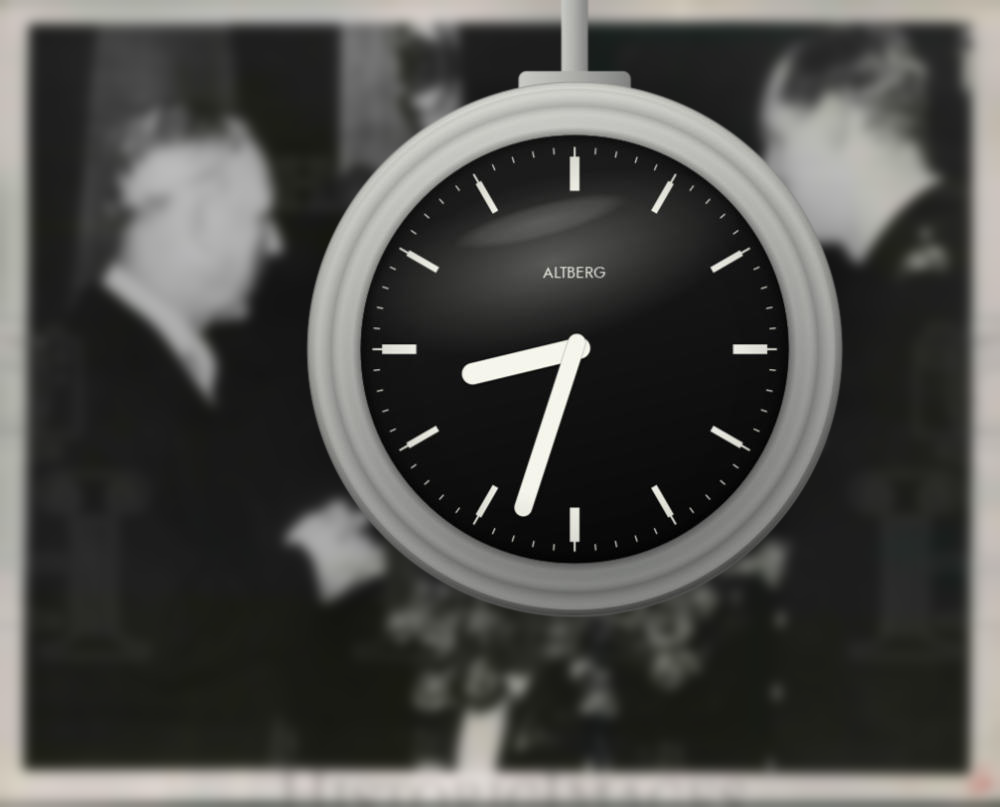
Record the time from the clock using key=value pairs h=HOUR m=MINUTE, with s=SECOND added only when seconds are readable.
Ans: h=8 m=33
